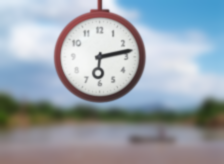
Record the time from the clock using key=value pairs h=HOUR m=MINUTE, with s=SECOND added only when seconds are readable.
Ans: h=6 m=13
